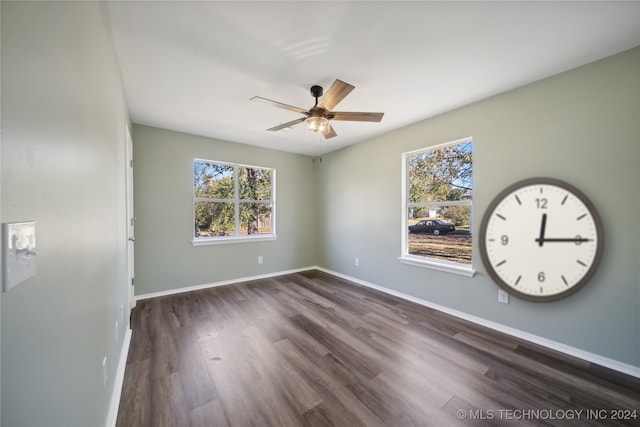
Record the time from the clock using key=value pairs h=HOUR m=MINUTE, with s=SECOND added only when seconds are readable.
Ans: h=12 m=15
